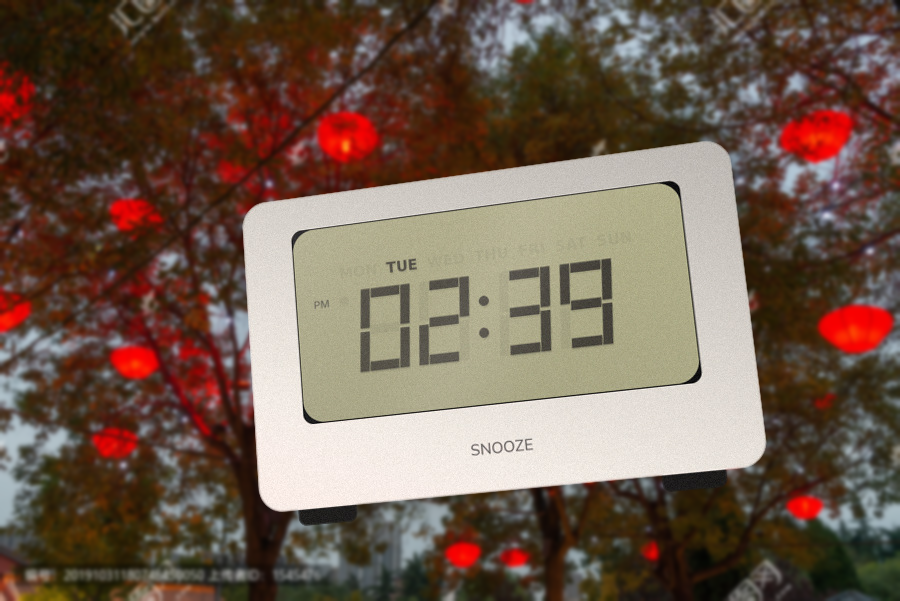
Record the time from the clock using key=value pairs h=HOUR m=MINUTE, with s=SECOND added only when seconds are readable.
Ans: h=2 m=39
